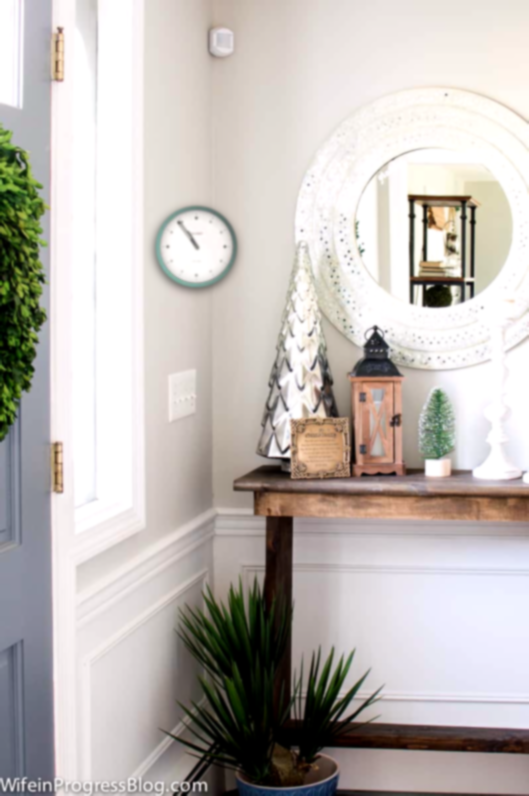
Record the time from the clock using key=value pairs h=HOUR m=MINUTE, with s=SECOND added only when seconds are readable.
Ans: h=10 m=54
